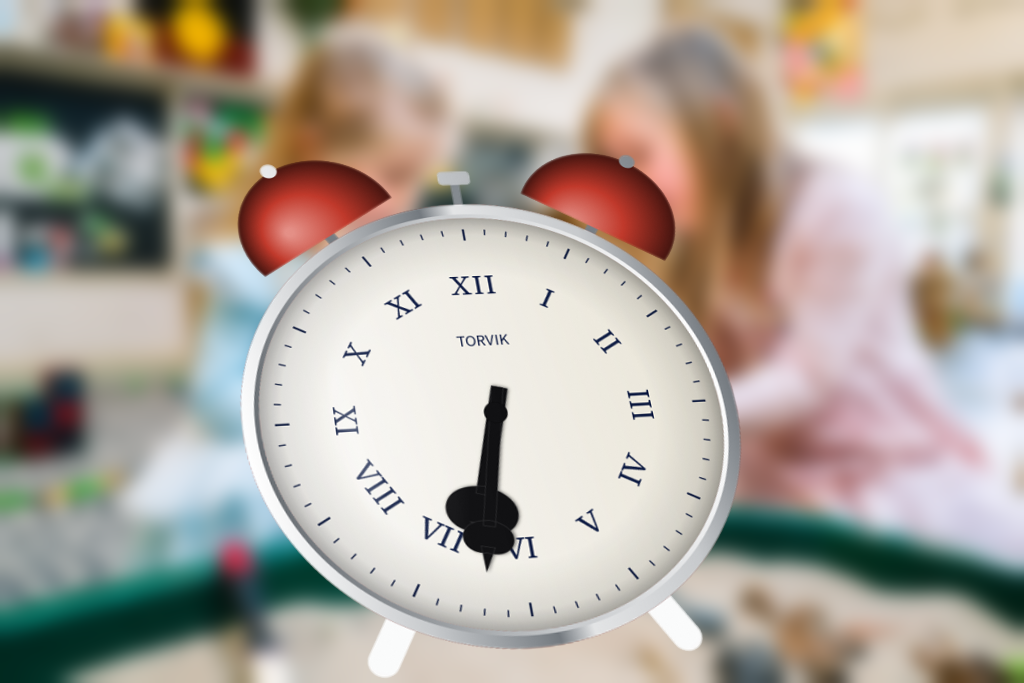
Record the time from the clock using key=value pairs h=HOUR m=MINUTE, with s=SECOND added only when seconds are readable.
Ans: h=6 m=32
